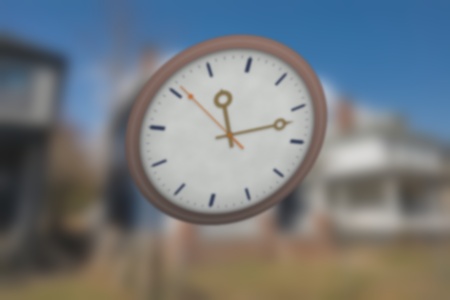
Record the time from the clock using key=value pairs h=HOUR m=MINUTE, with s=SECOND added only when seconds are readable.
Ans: h=11 m=11 s=51
